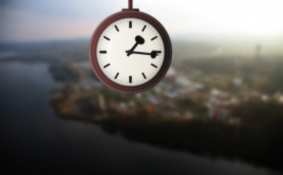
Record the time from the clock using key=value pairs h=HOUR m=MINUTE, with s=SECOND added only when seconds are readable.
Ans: h=1 m=16
